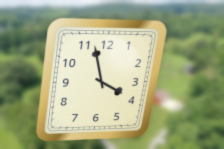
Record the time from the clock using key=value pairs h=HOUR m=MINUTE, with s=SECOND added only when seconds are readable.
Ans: h=3 m=57
